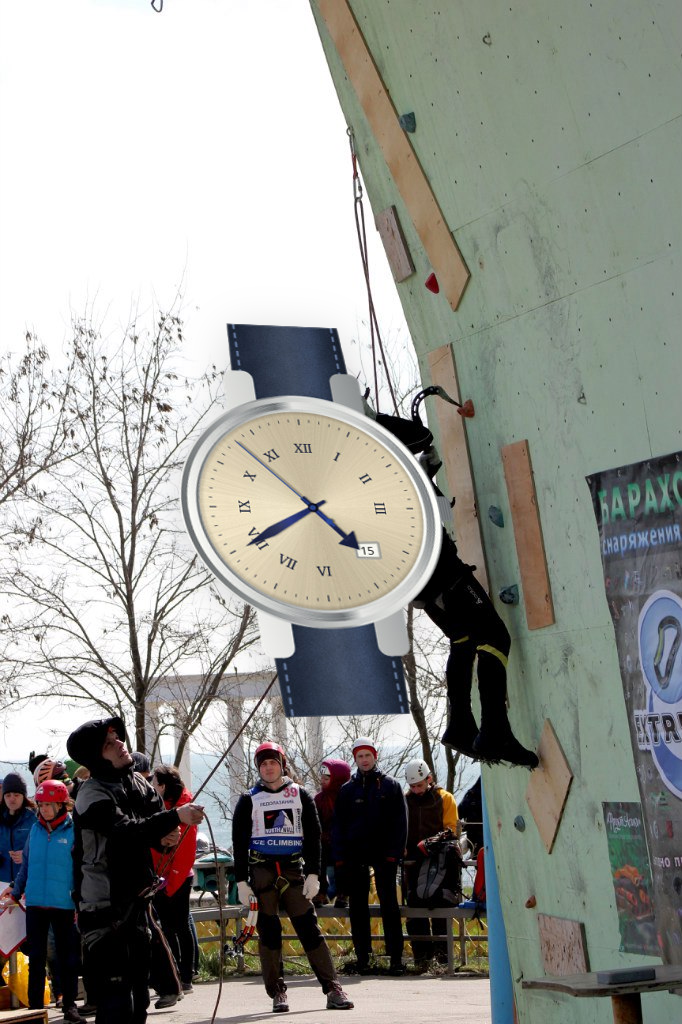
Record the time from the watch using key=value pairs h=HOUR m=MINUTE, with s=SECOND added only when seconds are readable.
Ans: h=4 m=39 s=53
